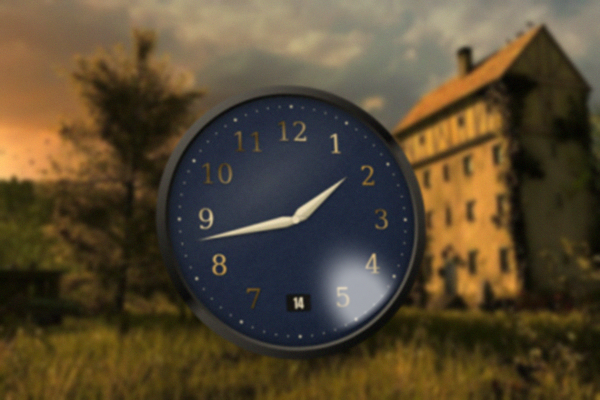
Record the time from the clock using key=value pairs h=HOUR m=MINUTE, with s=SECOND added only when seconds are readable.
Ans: h=1 m=43
